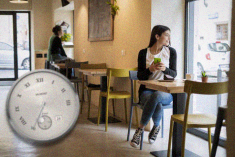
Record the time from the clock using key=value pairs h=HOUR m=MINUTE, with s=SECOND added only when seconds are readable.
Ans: h=6 m=35
